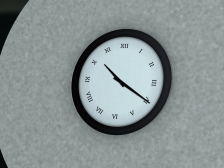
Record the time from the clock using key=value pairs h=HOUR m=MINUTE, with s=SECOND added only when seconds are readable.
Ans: h=10 m=20
